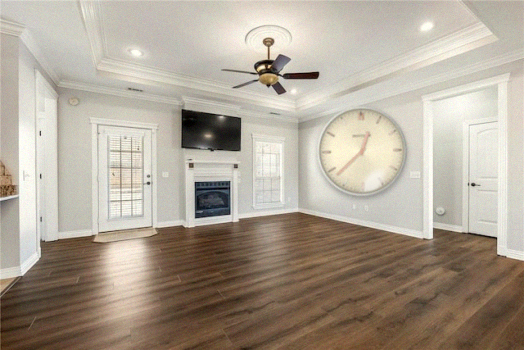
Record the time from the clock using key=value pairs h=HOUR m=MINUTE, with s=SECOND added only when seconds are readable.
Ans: h=12 m=38
